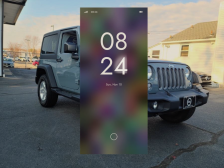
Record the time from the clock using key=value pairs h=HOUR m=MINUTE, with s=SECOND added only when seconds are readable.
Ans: h=8 m=24
